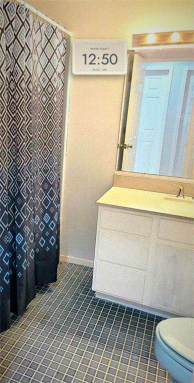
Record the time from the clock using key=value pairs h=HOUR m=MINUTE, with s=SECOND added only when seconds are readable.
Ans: h=12 m=50
